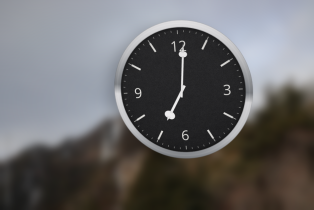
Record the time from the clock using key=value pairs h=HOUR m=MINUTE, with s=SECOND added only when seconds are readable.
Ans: h=7 m=1
